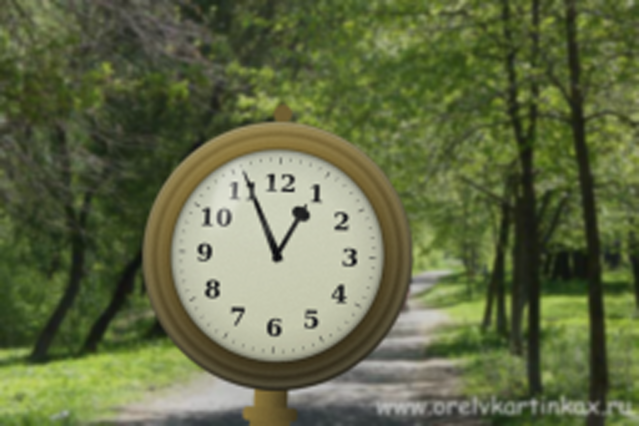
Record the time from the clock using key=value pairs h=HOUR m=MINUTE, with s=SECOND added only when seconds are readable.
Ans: h=12 m=56
